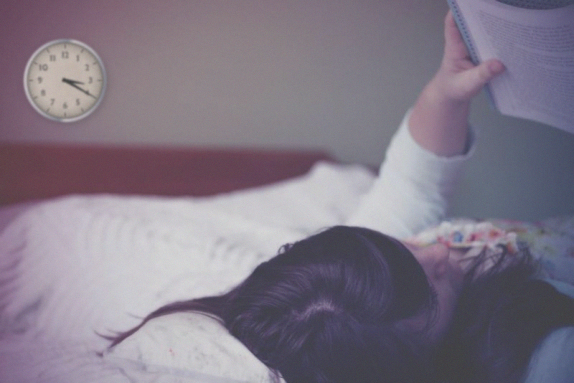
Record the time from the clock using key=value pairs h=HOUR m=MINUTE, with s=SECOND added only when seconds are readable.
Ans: h=3 m=20
